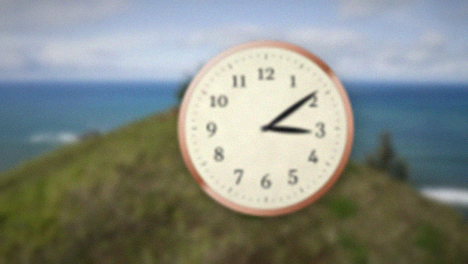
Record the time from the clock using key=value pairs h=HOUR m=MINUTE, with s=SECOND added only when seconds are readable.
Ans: h=3 m=9
